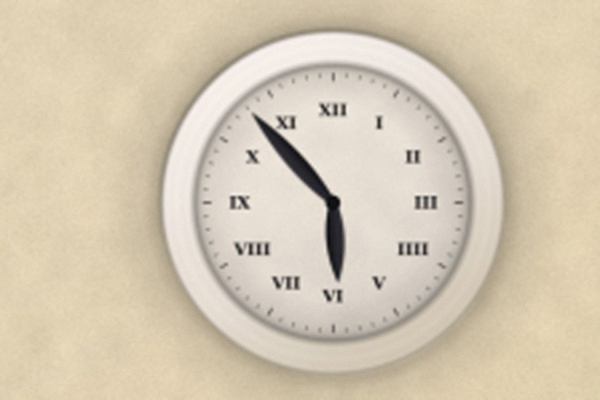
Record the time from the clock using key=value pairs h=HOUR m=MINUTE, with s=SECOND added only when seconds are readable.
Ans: h=5 m=53
